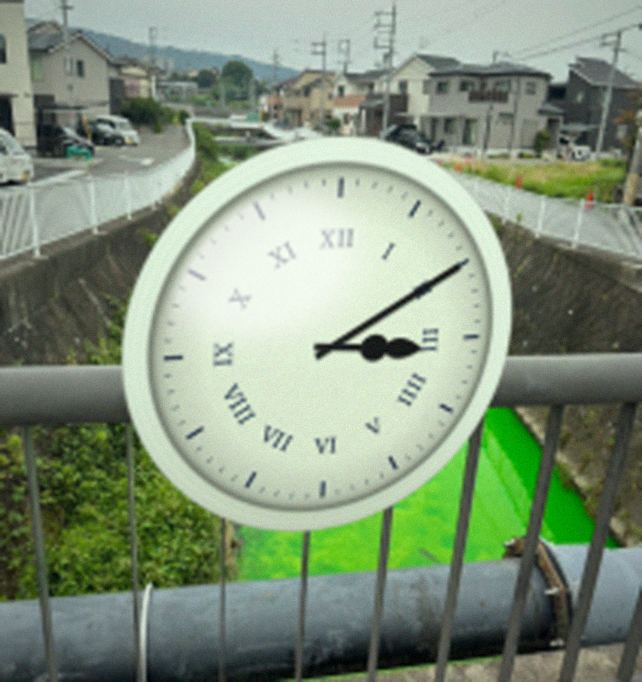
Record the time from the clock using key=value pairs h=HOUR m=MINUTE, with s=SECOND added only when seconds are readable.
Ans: h=3 m=10
